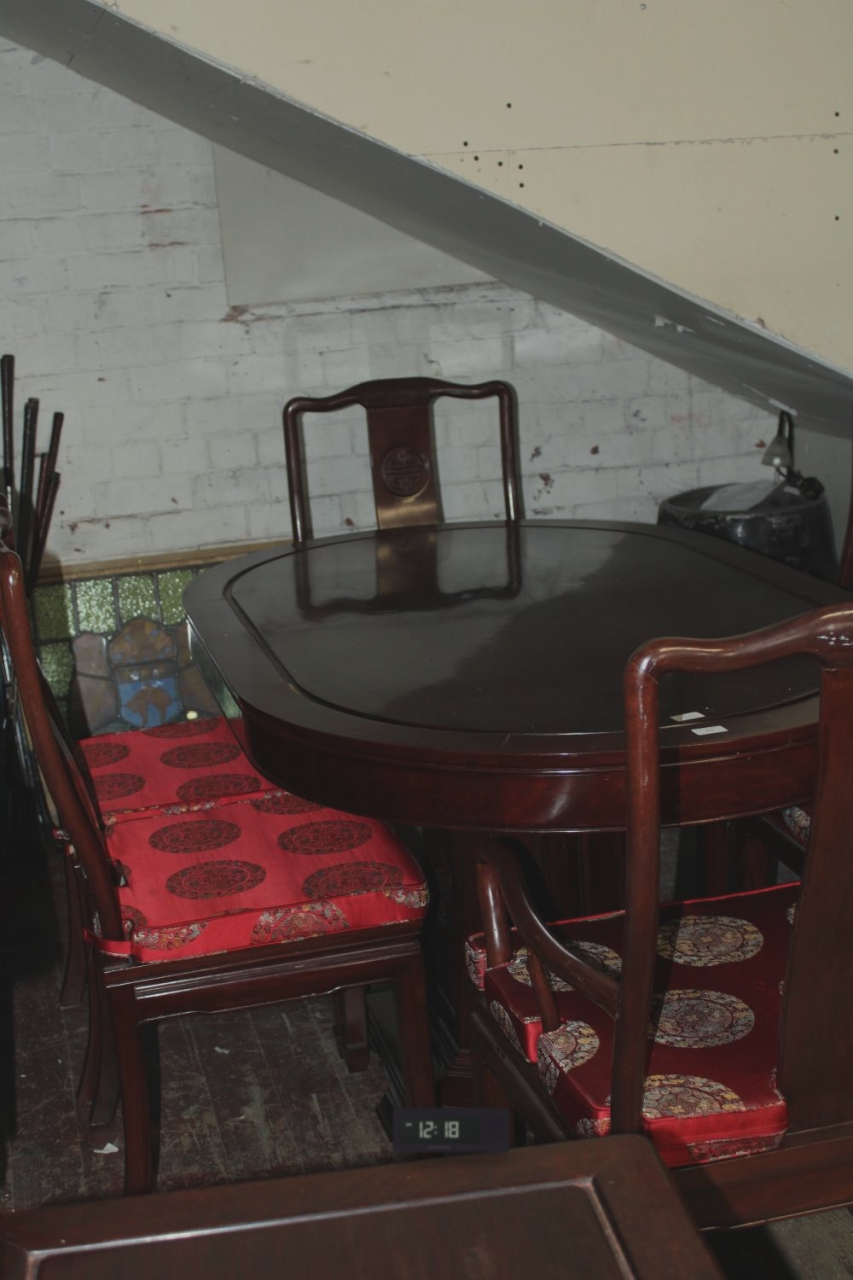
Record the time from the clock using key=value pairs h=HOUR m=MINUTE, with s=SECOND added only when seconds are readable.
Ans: h=12 m=18
